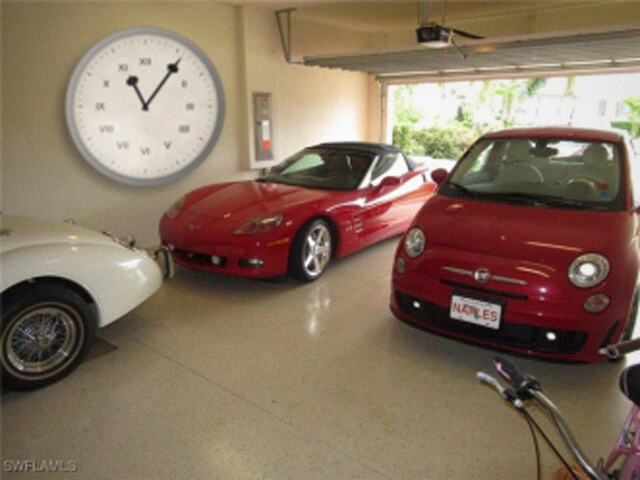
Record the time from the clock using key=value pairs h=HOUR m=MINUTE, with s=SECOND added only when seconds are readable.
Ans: h=11 m=6
